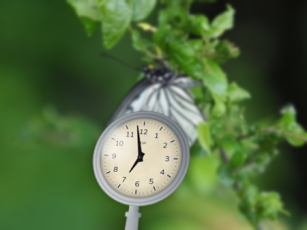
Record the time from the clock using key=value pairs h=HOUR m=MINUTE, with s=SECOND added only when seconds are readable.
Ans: h=6 m=58
